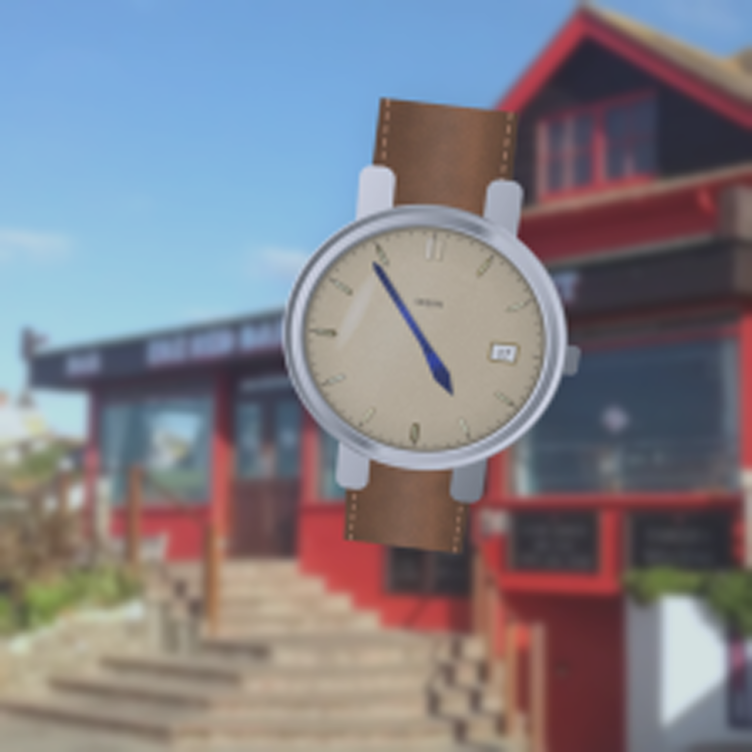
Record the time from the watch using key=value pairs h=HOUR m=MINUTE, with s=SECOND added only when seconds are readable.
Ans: h=4 m=54
